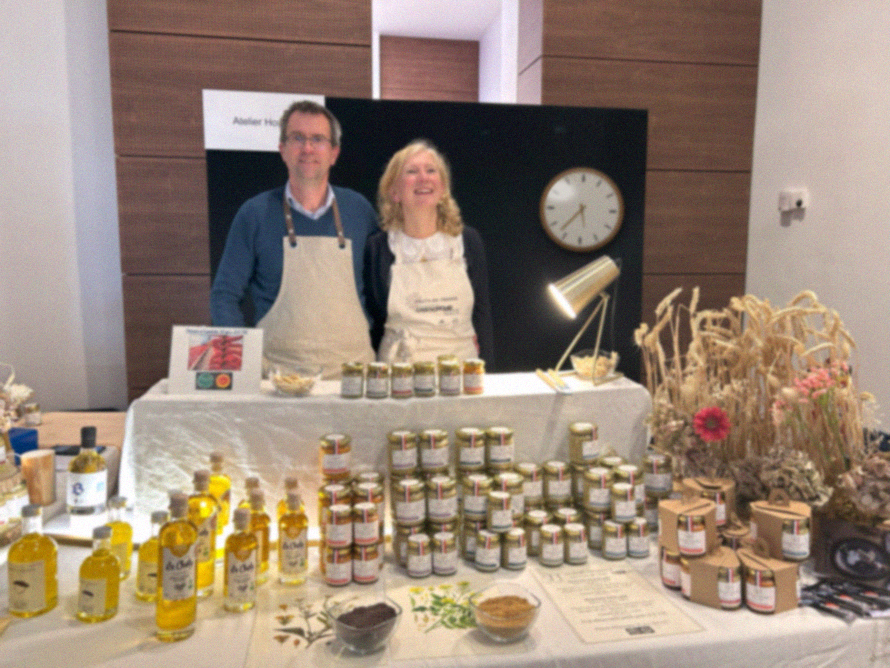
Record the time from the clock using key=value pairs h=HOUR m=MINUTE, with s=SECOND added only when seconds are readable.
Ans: h=5 m=37
